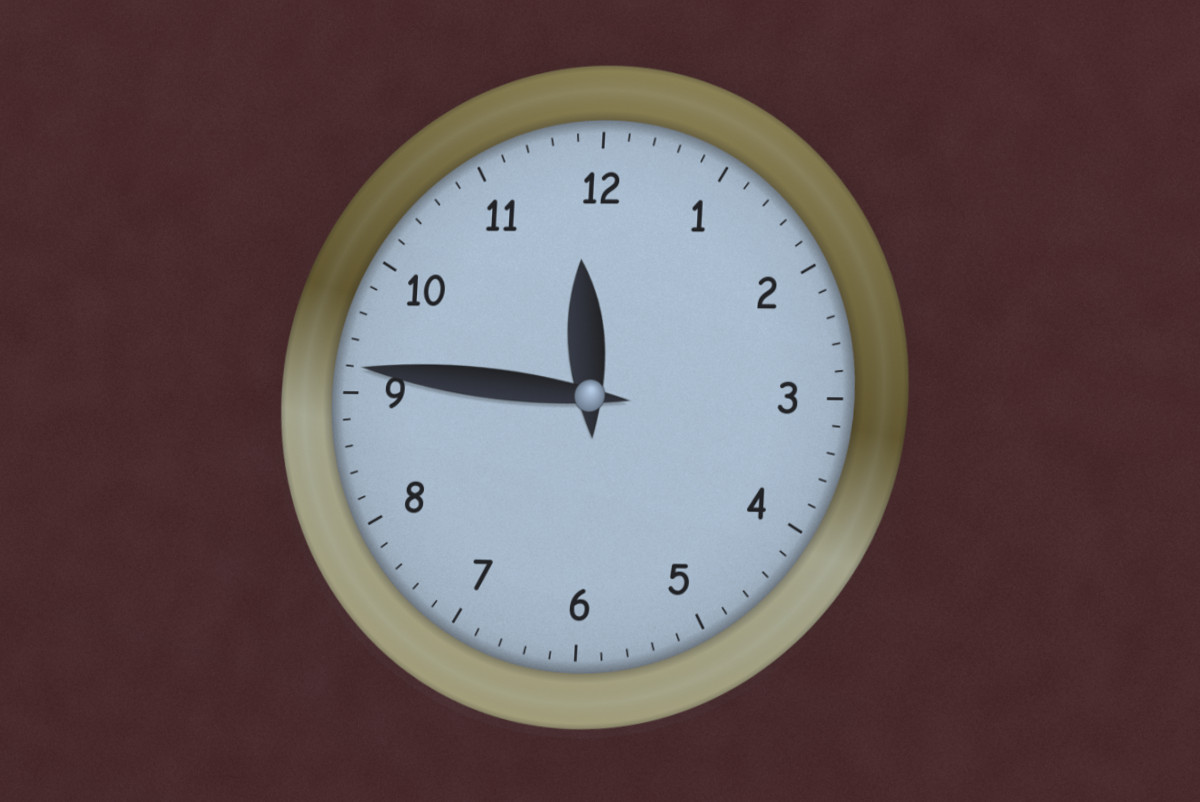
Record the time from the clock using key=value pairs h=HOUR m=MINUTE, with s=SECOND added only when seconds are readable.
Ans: h=11 m=46
